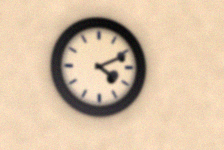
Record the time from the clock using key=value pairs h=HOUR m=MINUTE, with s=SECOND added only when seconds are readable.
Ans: h=4 m=11
